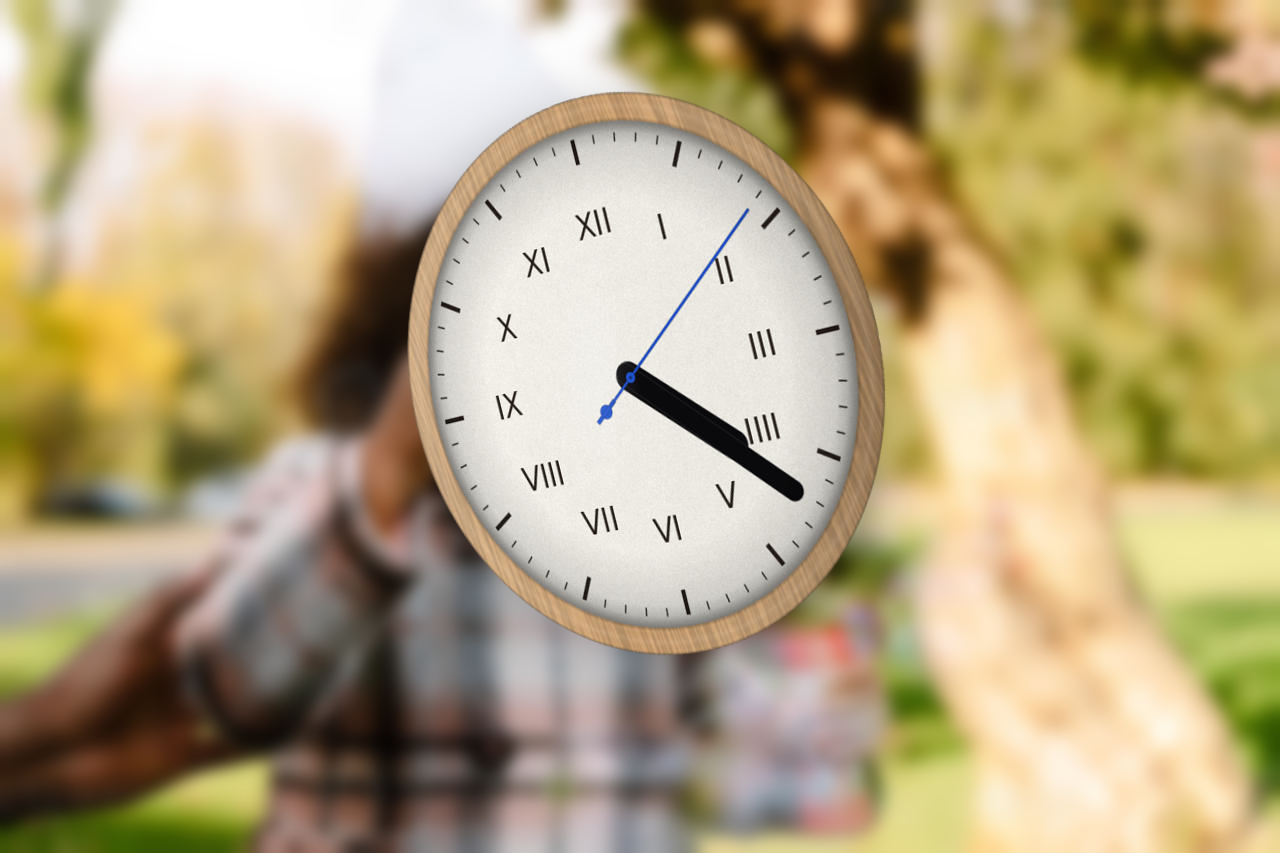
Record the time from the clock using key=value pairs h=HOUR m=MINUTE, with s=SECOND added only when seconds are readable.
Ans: h=4 m=22 s=9
